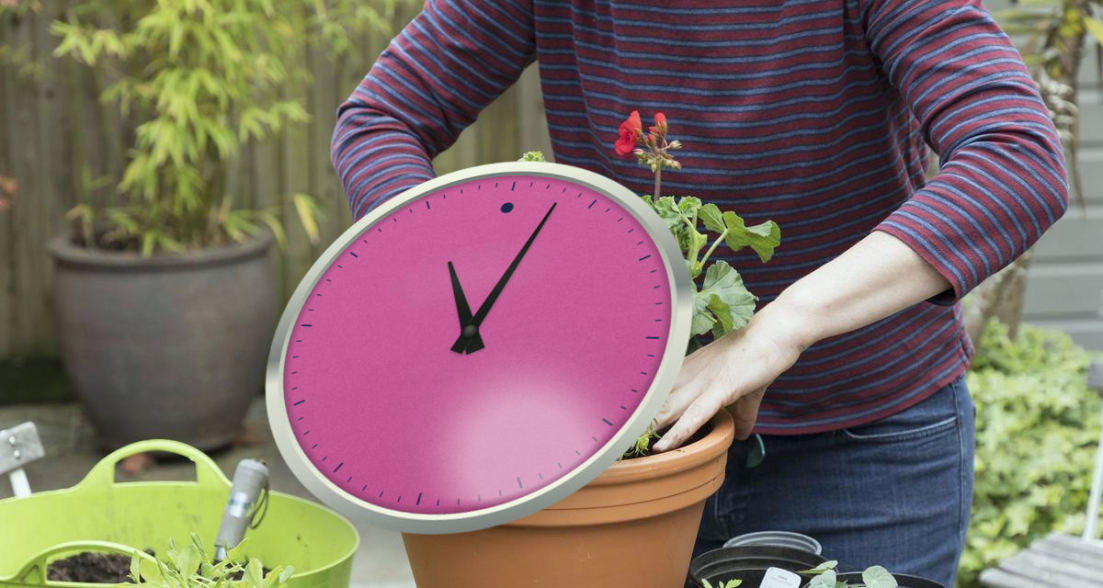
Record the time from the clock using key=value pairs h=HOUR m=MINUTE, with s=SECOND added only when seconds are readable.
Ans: h=11 m=3
